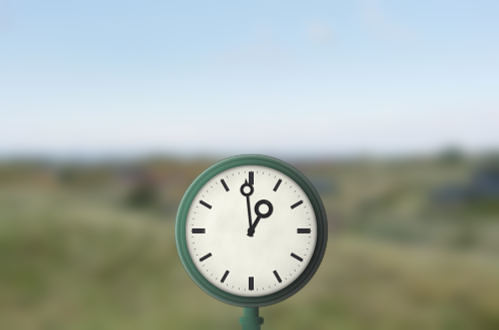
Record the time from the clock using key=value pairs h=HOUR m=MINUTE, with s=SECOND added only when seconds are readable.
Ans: h=12 m=59
